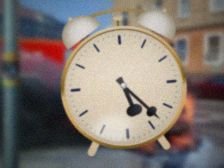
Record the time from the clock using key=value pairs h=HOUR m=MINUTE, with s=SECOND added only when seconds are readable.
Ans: h=5 m=23
